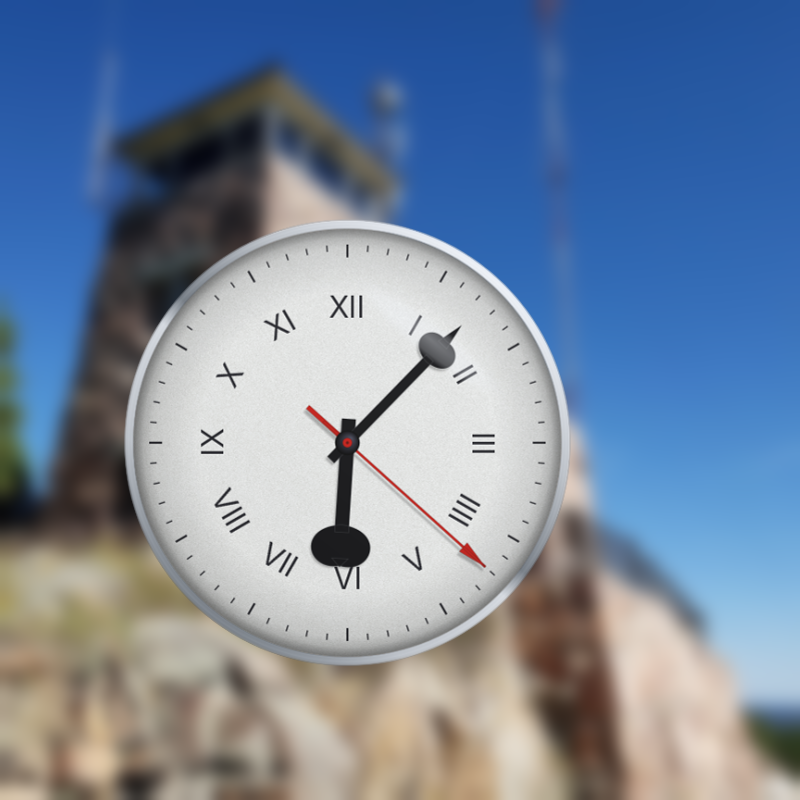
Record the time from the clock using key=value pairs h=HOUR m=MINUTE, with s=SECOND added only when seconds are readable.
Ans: h=6 m=7 s=22
